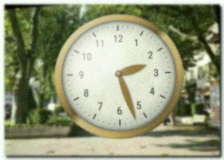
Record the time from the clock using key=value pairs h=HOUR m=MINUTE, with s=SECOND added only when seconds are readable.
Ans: h=2 m=27
